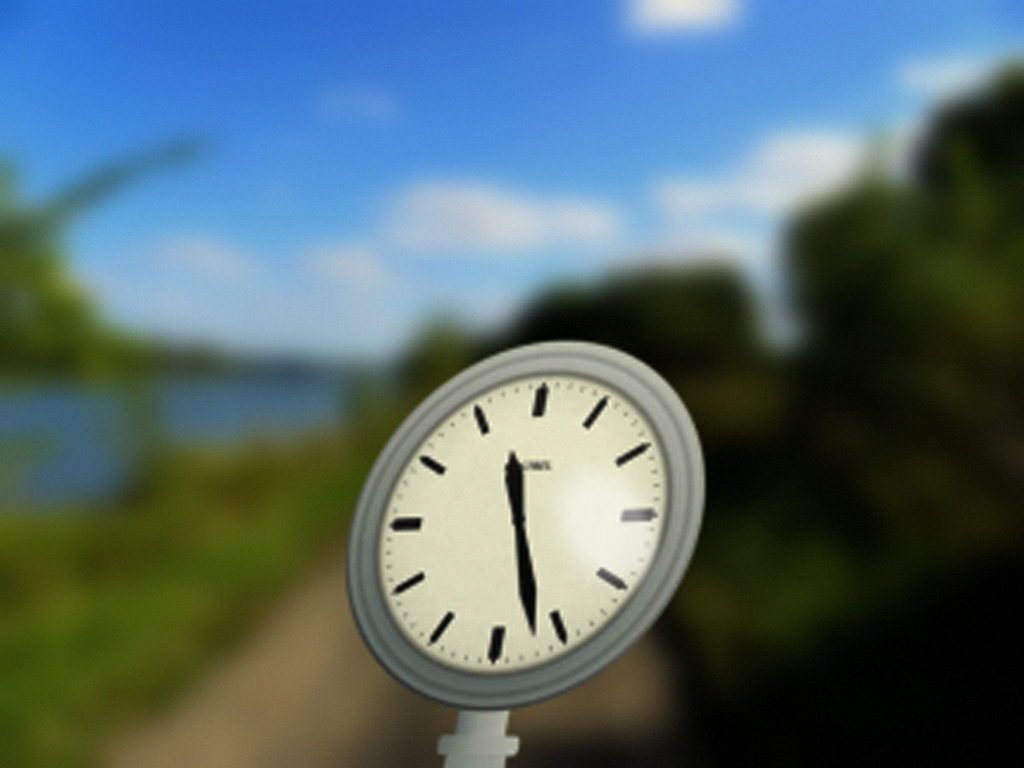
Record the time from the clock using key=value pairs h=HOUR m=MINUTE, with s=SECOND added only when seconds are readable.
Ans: h=11 m=27
